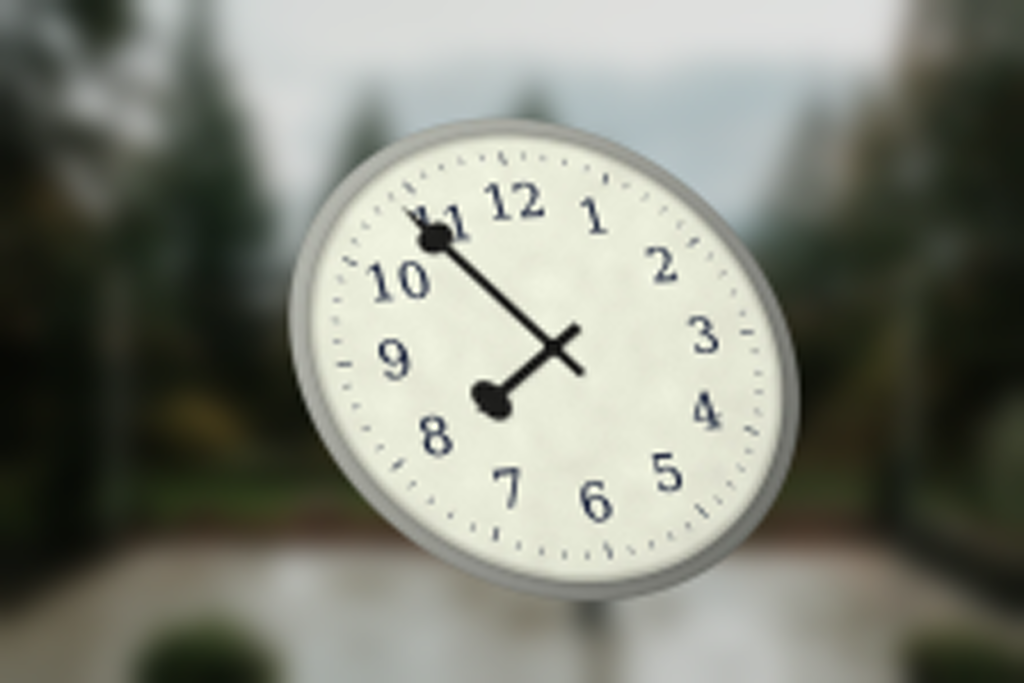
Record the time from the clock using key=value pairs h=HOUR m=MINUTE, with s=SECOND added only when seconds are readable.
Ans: h=7 m=54
